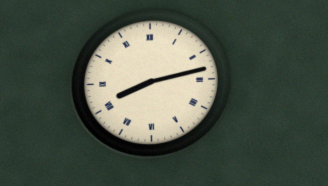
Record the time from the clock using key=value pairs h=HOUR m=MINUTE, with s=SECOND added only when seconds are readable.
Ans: h=8 m=13
